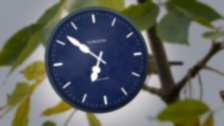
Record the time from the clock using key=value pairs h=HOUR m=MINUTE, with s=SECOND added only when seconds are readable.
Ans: h=6 m=52
